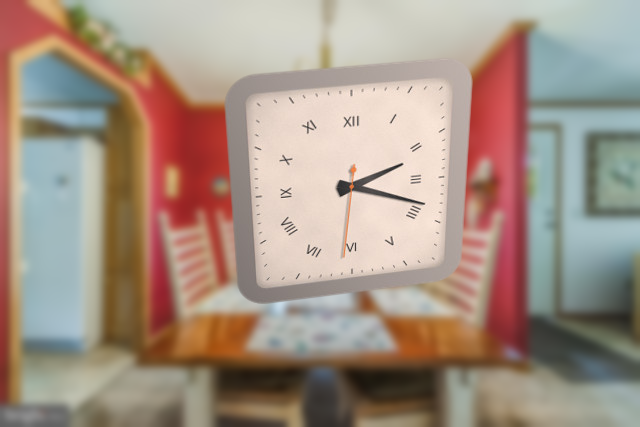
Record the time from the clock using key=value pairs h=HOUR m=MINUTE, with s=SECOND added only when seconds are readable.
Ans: h=2 m=18 s=31
